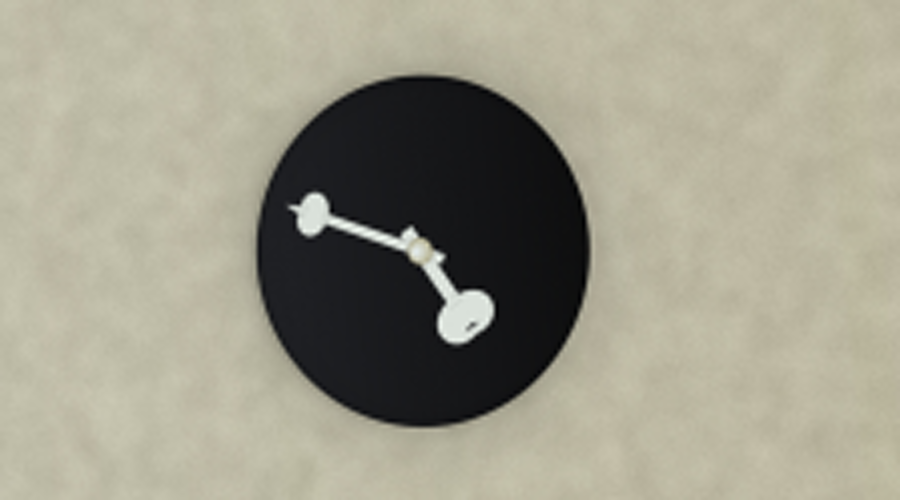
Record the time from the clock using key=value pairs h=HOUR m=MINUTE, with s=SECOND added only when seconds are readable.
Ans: h=4 m=48
